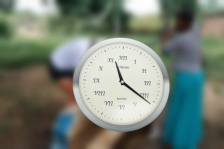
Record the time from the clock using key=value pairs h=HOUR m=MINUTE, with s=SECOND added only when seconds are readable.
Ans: h=11 m=21
